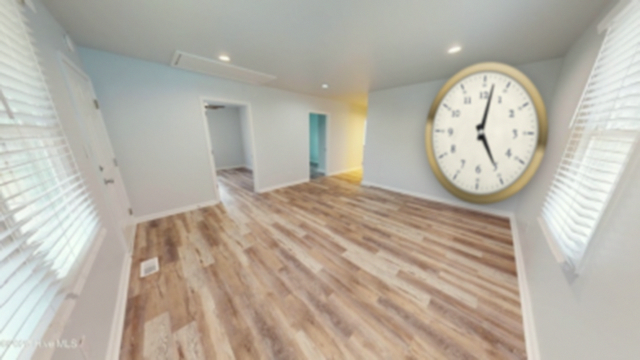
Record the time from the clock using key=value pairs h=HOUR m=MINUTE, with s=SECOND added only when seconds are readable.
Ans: h=5 m=2
